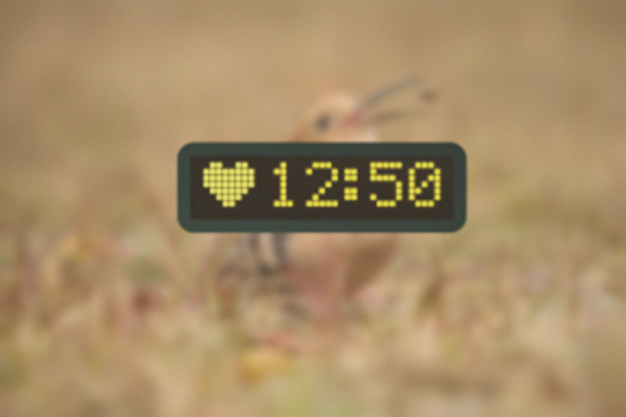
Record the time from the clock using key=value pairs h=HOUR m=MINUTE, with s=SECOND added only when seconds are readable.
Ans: h=12 m=50
